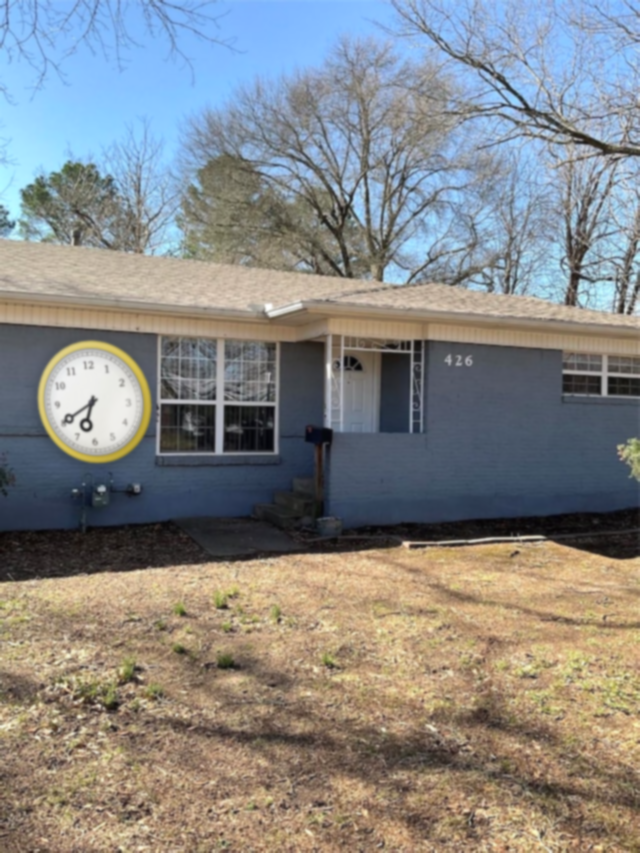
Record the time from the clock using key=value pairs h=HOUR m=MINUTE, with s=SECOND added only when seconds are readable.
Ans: h=6 m=40
